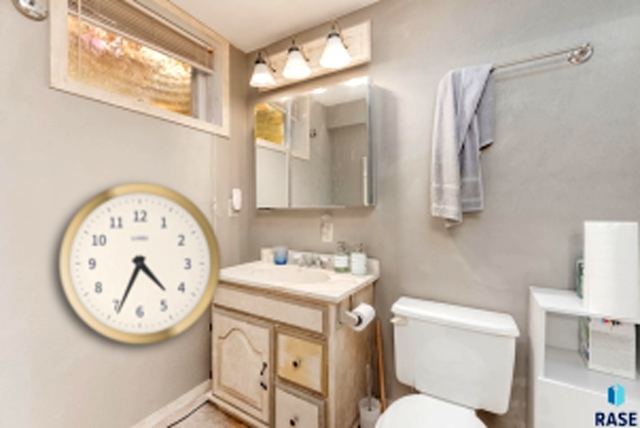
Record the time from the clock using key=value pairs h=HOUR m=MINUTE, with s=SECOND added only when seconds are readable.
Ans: h=4 m=34
